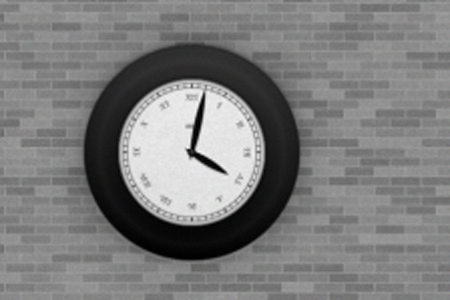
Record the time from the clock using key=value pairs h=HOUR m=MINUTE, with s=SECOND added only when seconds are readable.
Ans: h=4 m=2
